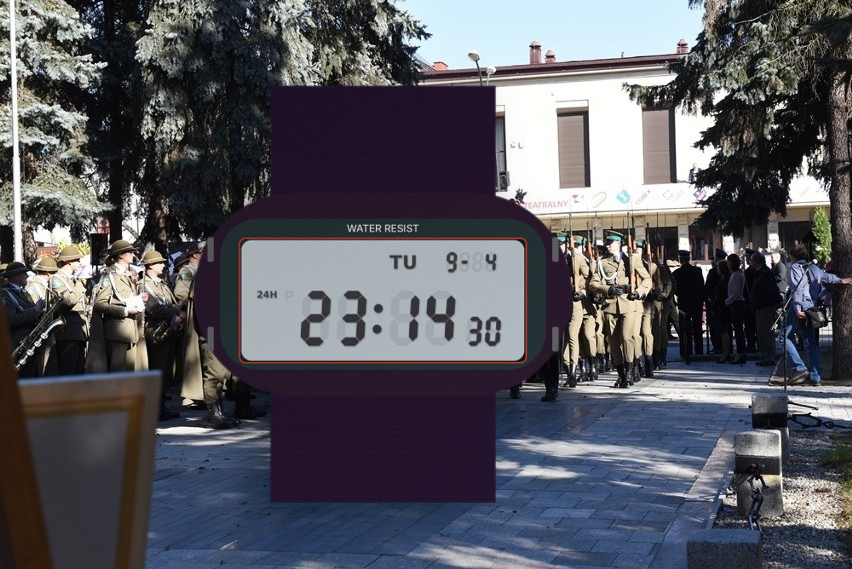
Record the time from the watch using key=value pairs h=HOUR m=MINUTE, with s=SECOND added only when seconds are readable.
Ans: h=23 m=14 s=30
